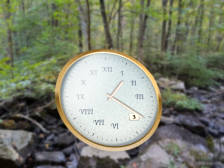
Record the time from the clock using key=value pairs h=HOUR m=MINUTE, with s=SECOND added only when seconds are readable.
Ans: h=1 m=21
